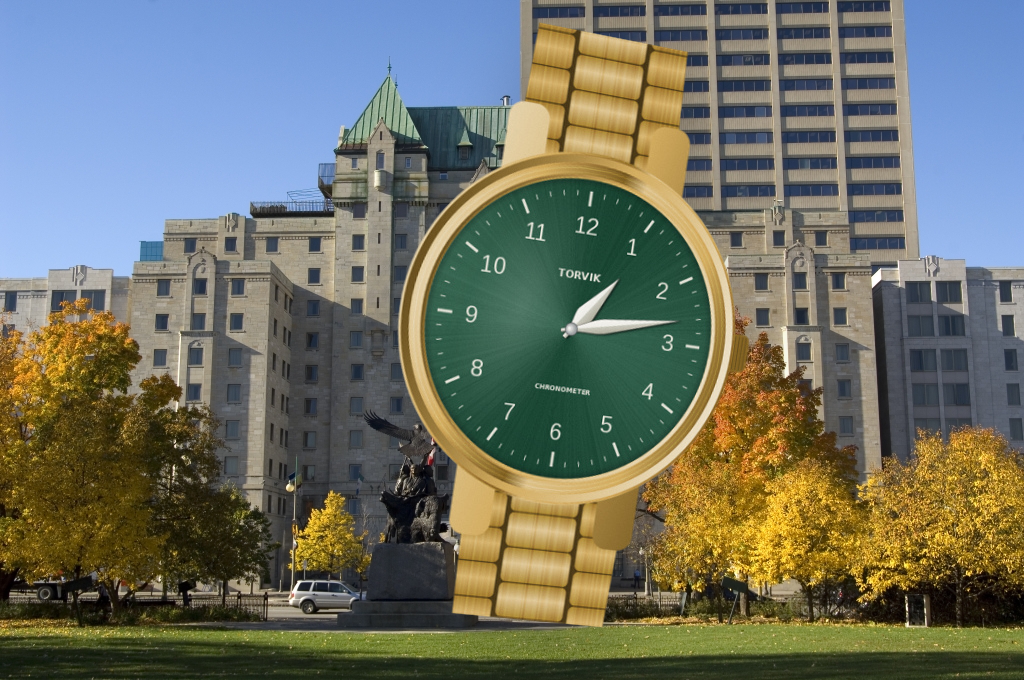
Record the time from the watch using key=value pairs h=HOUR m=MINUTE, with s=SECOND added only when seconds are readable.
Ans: h=1 m=13
